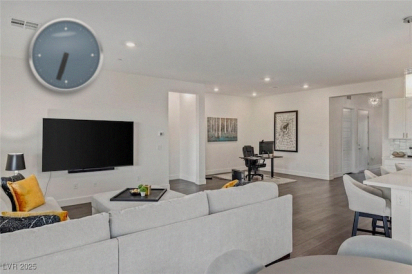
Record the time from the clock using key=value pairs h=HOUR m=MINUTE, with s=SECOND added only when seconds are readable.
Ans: h=6 m=33
